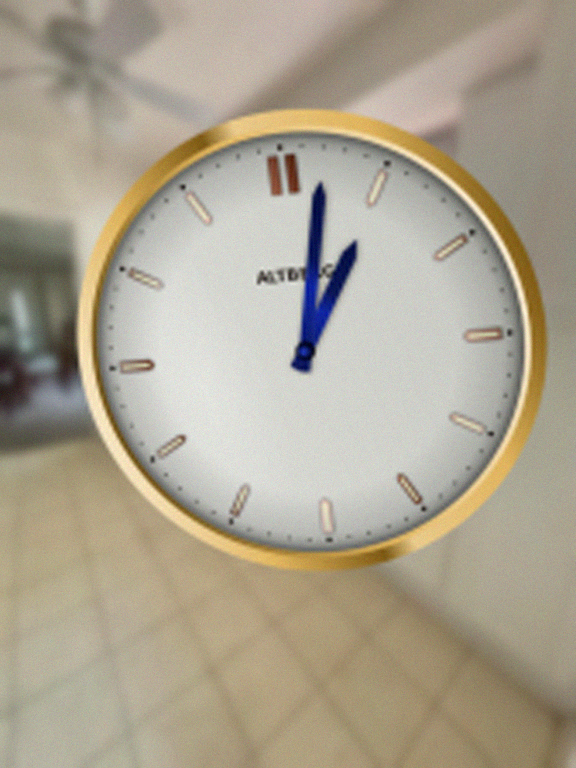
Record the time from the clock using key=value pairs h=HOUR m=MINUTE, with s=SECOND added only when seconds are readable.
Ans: h=1 m=2
